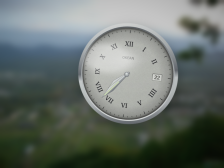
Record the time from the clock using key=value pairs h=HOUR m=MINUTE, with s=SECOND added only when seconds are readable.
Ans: h=7 m=37
